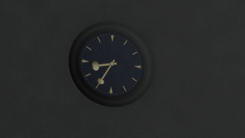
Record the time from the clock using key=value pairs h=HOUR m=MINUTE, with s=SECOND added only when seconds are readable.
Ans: h=8 m=35
